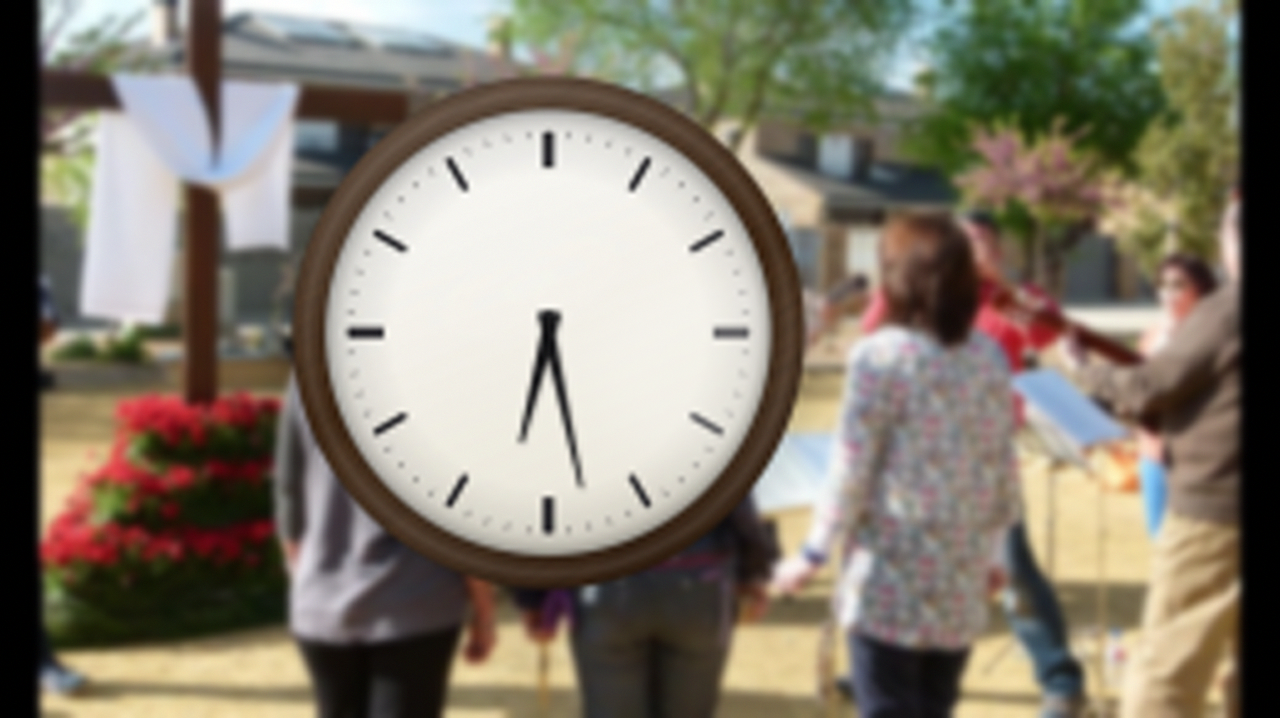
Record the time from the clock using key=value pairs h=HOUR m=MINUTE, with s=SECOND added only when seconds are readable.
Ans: h=6 m=28
